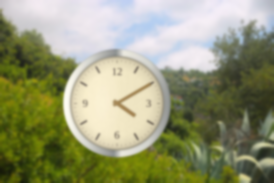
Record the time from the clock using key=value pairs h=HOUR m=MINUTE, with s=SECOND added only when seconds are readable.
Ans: h=4 m=10
